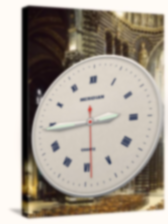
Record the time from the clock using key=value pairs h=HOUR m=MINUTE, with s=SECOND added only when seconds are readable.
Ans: h=2 m=44 s=29
